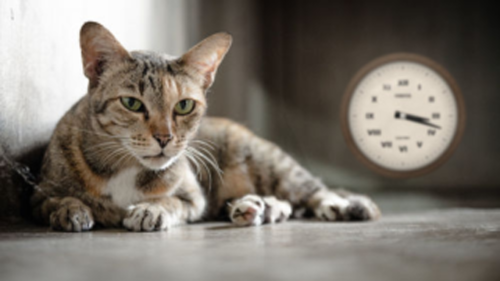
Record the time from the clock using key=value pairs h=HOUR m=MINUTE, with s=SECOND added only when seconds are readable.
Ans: h=3 m=18
